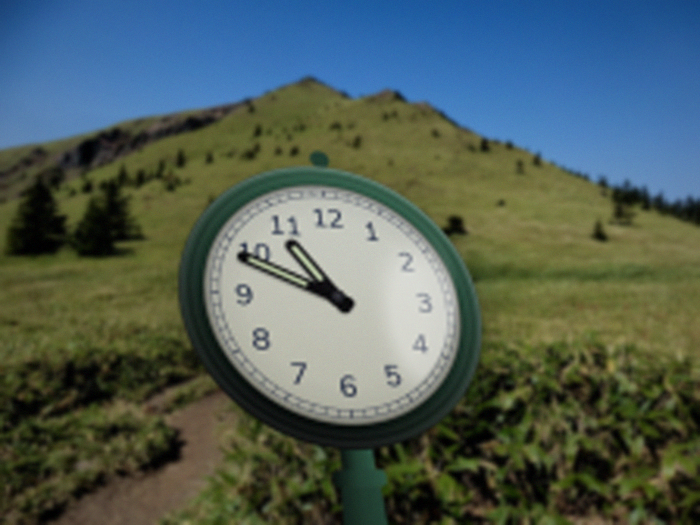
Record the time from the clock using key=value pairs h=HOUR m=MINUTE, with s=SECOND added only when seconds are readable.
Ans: h=10 m=49
